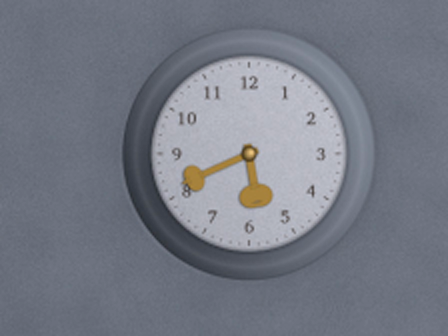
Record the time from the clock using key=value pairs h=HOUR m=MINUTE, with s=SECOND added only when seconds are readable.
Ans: h=5 m=41
